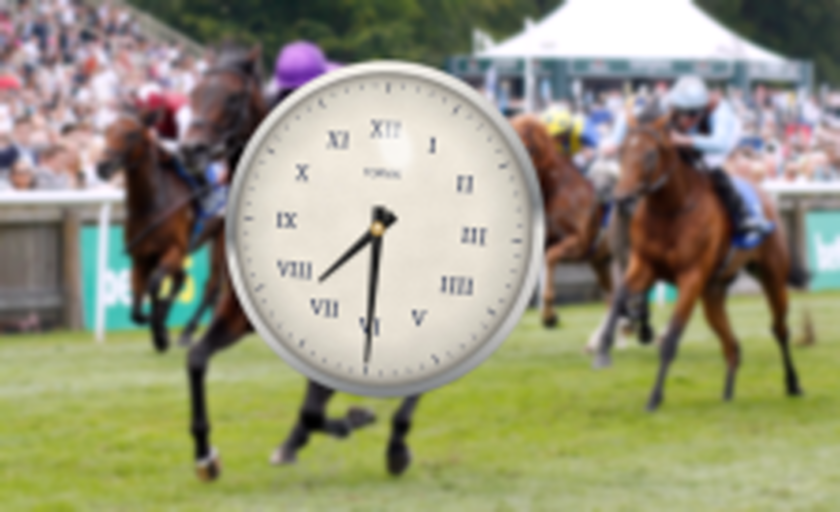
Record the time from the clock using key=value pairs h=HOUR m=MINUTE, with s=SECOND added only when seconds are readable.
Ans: h=7 m=30
